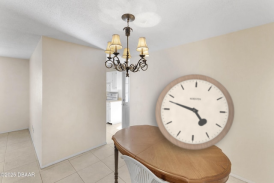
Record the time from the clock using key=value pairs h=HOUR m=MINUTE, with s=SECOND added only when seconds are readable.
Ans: h=4 m=48
